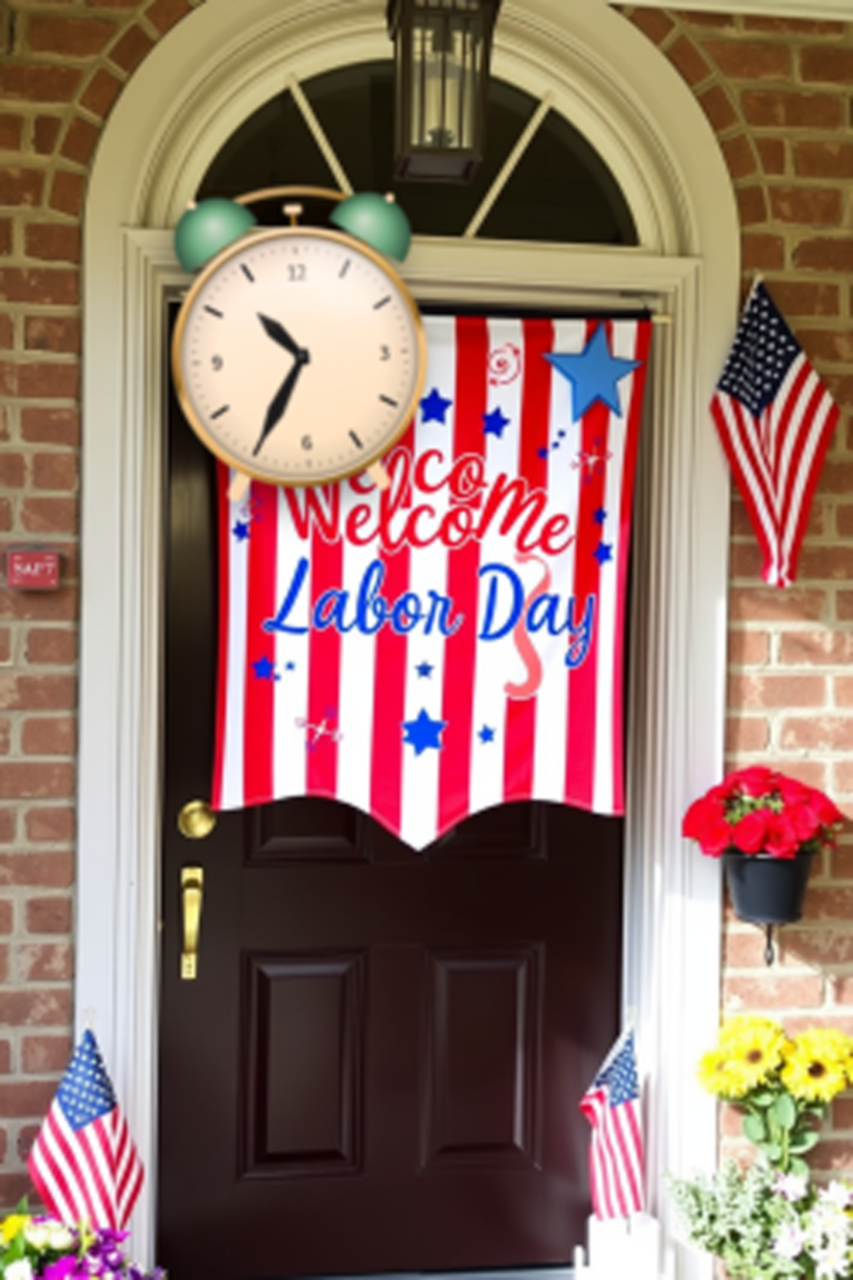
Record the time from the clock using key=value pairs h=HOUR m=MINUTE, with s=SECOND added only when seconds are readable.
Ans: h=10 m=35
